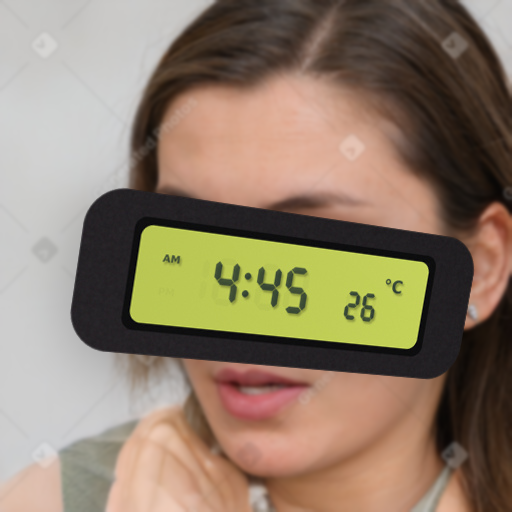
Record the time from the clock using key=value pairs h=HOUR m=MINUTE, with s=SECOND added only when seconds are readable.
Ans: h=4 m=45
